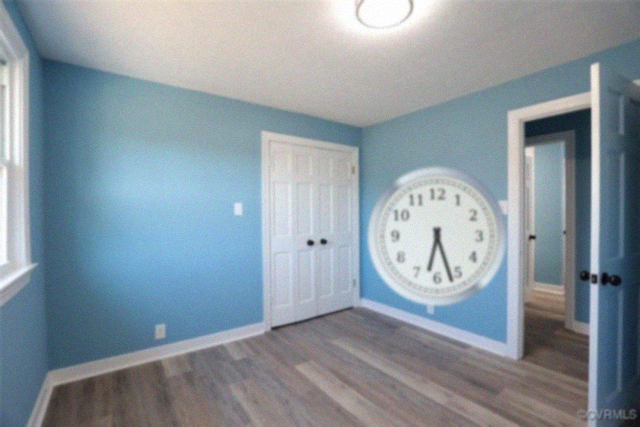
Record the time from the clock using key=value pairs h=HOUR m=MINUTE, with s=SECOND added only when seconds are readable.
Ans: h=6 m=27
